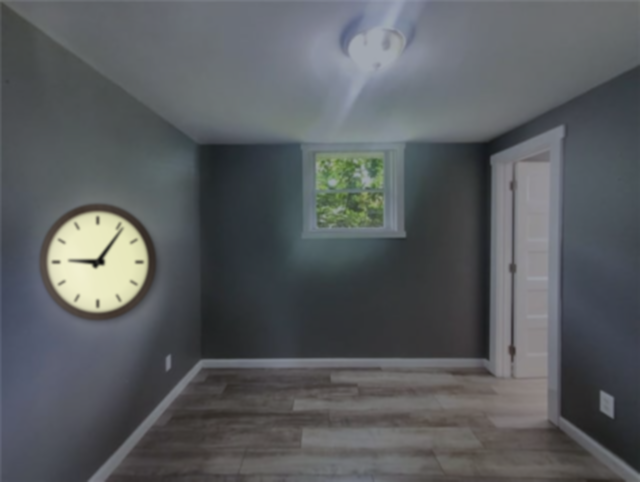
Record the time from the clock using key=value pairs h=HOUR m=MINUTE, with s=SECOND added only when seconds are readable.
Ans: h=9 m=6
